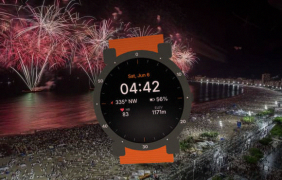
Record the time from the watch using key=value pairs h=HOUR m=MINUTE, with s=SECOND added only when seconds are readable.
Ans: h=4 m=42
